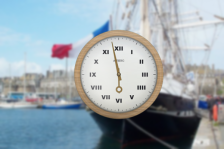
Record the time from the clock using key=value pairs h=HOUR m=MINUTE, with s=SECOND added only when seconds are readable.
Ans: h=5 m=58
